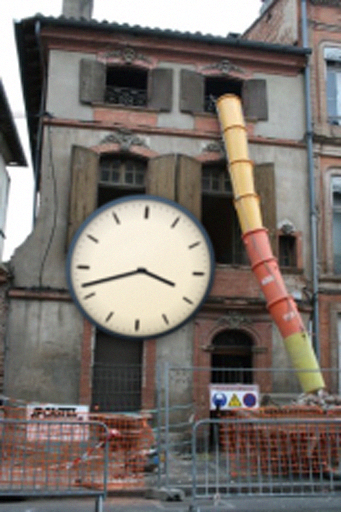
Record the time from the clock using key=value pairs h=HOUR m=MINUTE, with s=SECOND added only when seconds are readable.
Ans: h=3 m=42
